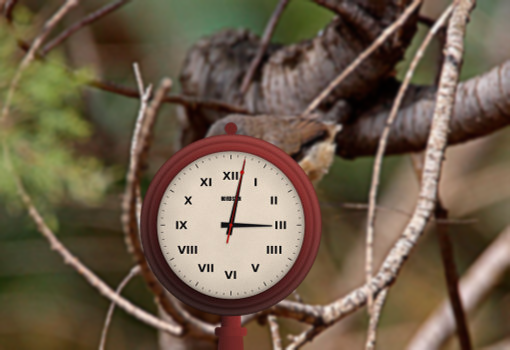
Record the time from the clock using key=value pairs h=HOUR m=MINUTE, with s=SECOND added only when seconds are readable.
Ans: h=3 m=2 s=2
